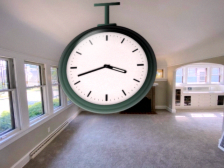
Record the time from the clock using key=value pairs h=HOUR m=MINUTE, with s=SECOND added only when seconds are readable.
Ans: h=3 m=42
